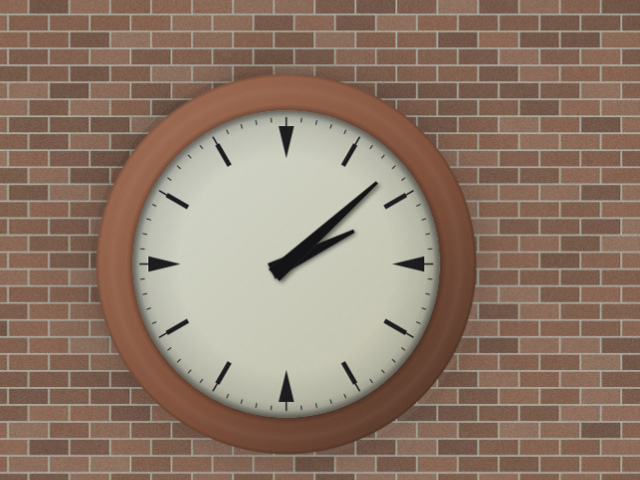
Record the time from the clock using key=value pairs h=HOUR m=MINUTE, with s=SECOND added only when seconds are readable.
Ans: h=2 m=8
